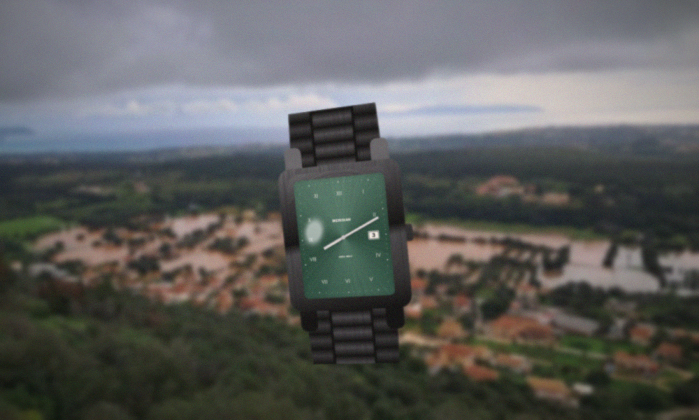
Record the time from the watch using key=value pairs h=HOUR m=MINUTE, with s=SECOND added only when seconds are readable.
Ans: h=8 m=11
